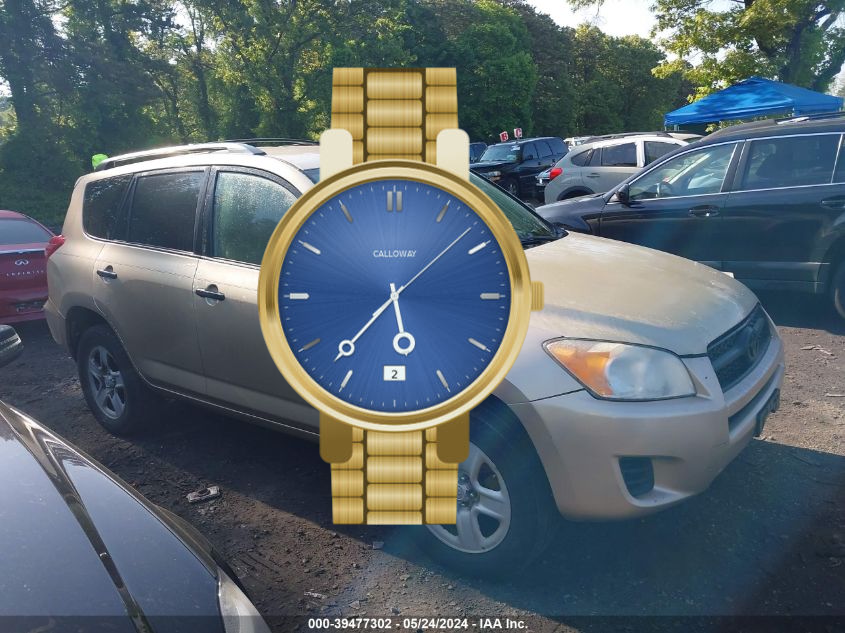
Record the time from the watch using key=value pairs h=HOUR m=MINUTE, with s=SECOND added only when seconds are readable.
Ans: h=5 m=37 s=8
